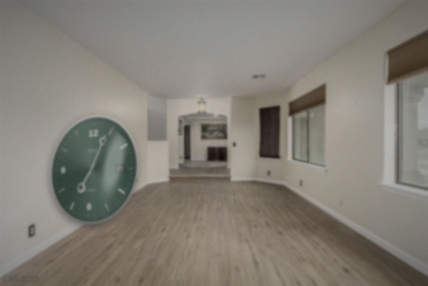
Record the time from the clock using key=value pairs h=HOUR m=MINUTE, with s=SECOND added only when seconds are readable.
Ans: h=7 m=4
